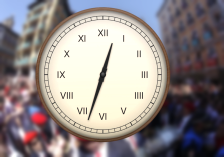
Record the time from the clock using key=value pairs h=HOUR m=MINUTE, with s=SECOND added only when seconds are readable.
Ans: h=12 m=33
